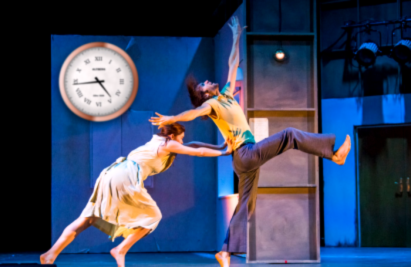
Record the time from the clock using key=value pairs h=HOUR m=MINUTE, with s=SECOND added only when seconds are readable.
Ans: h=4 m=44
